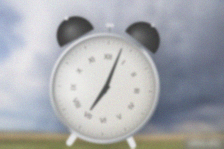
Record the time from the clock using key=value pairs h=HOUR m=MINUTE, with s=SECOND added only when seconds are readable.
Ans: h=7 m=3
